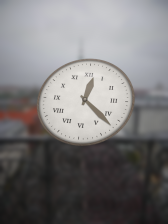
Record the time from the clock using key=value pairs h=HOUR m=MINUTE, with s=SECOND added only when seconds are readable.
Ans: h=12 m=22
